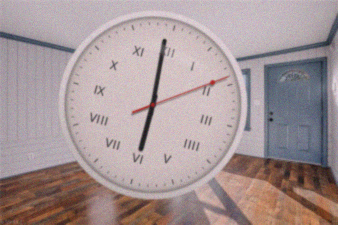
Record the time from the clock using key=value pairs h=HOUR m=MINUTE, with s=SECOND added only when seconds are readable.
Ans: h=5 m=59 s=9
